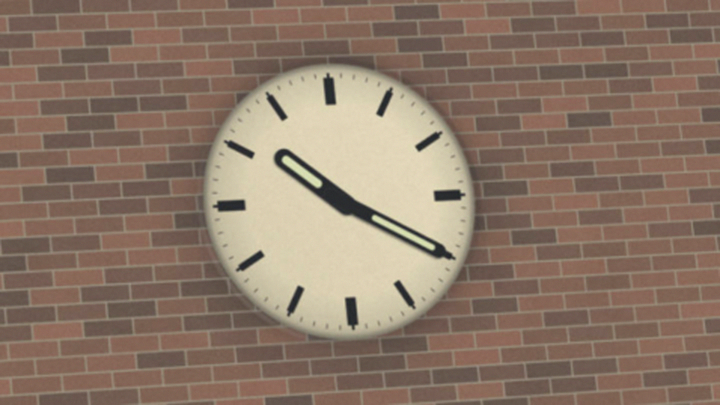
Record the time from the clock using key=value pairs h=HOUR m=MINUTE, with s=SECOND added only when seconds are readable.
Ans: h=10 m=20
